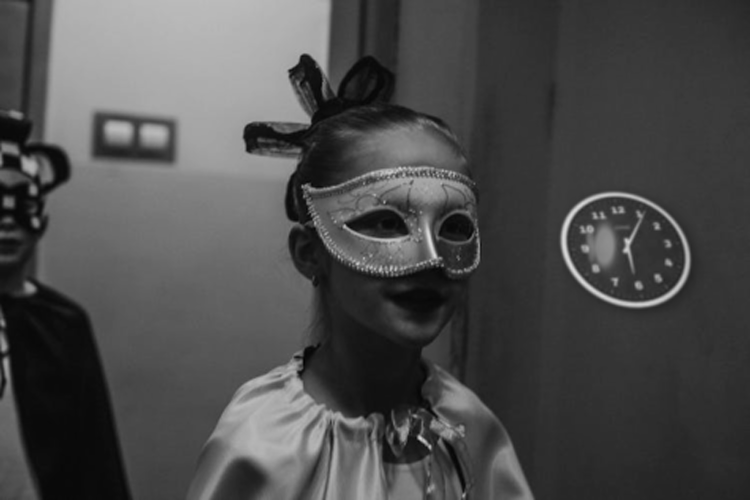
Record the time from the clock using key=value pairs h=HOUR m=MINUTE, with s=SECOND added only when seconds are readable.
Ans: h=6 m=6
